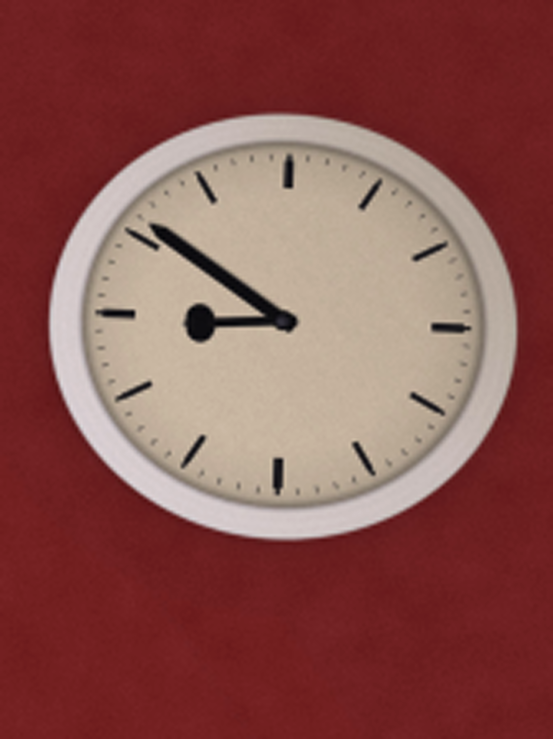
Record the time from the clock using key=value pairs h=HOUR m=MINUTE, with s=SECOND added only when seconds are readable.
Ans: h=8 m=51
